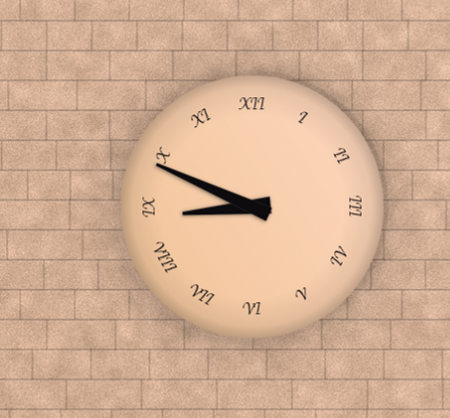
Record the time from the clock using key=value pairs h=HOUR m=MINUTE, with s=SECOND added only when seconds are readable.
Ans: h=8 m=49
